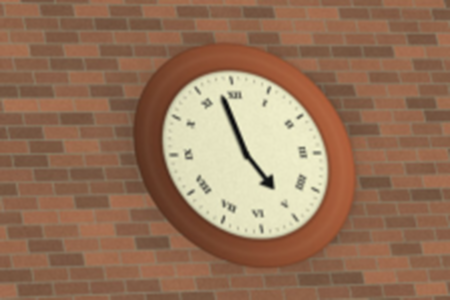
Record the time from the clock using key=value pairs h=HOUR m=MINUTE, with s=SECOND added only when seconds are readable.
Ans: h=4 m=58
